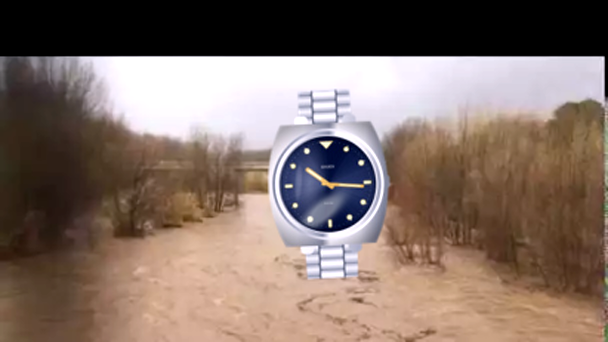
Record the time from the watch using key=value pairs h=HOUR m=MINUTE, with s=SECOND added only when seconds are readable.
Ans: h=10 m=16
